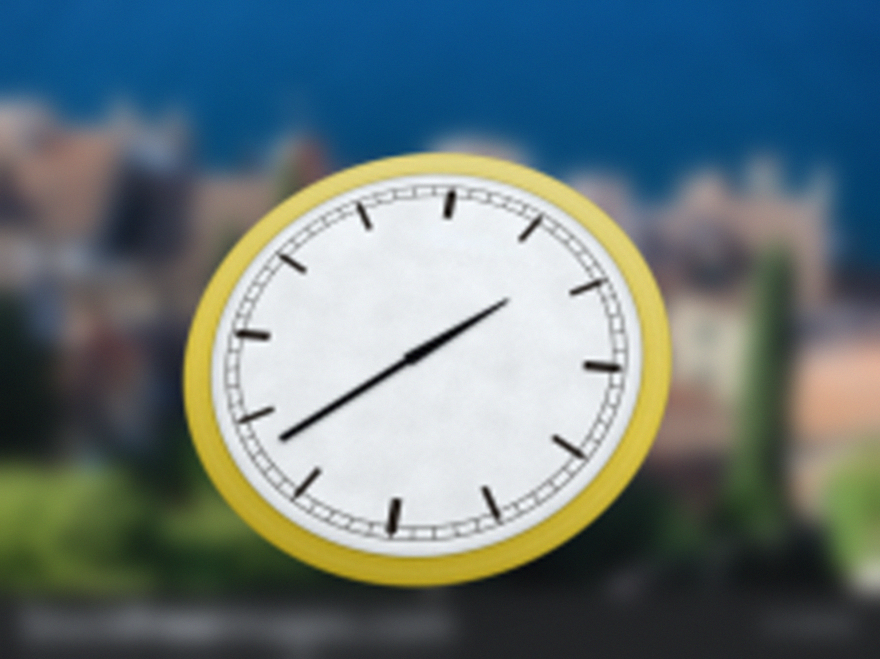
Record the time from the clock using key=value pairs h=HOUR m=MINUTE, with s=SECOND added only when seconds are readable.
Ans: h=1 m=38
